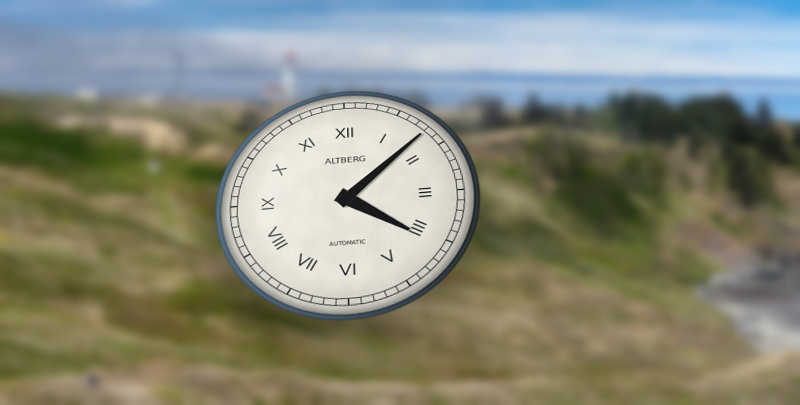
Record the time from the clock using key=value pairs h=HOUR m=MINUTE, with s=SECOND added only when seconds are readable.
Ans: h=4 m=8
